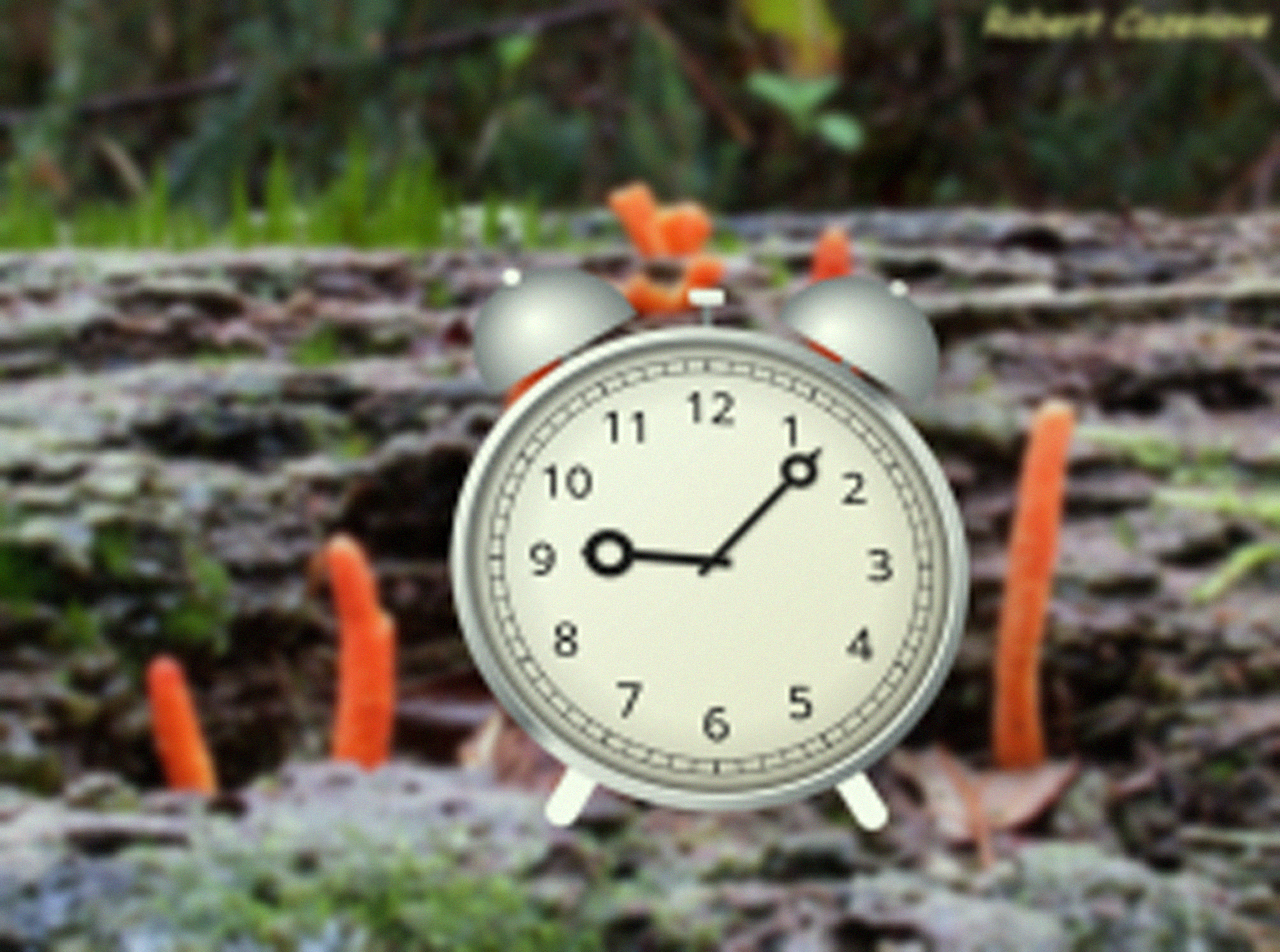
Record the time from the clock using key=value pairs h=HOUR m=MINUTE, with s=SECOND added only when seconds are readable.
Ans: h=9 m=7
